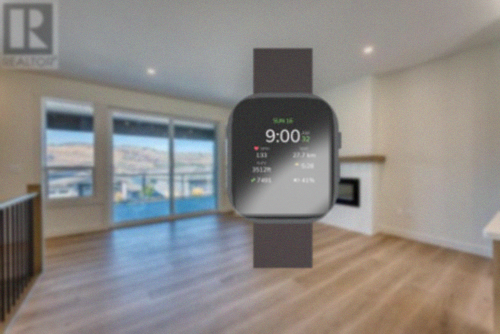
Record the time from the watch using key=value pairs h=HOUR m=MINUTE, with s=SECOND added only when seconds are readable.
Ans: h=9 m=0
